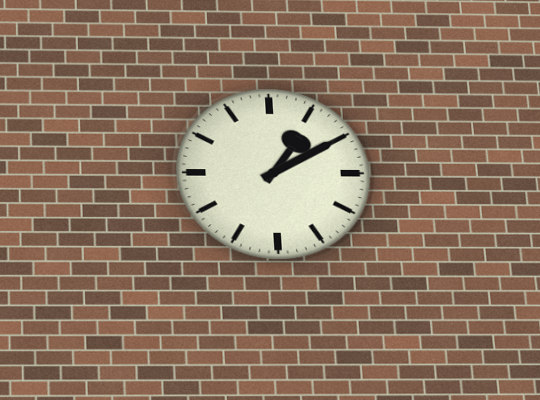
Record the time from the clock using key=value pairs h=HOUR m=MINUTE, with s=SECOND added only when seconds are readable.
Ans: h=1 m=10
